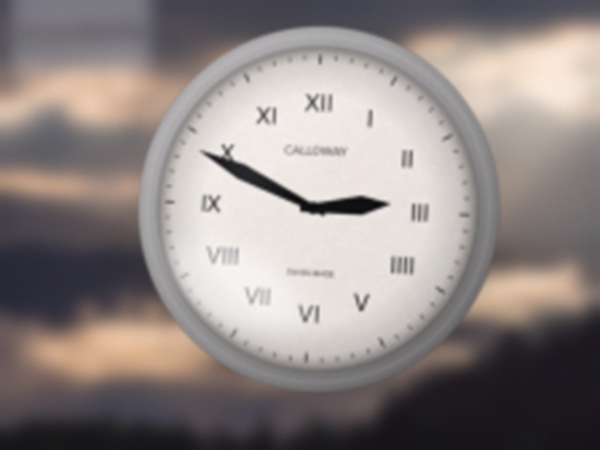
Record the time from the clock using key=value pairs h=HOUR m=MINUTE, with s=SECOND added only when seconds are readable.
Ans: h=2 m=49
